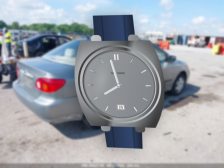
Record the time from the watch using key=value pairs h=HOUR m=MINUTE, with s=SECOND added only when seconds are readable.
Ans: h=7 m=58
